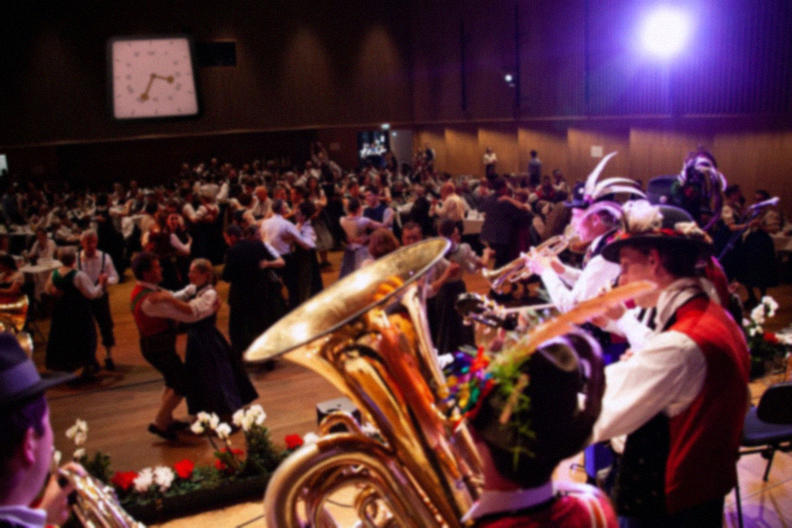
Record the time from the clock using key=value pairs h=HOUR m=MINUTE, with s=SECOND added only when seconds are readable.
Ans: h=3 m=34
